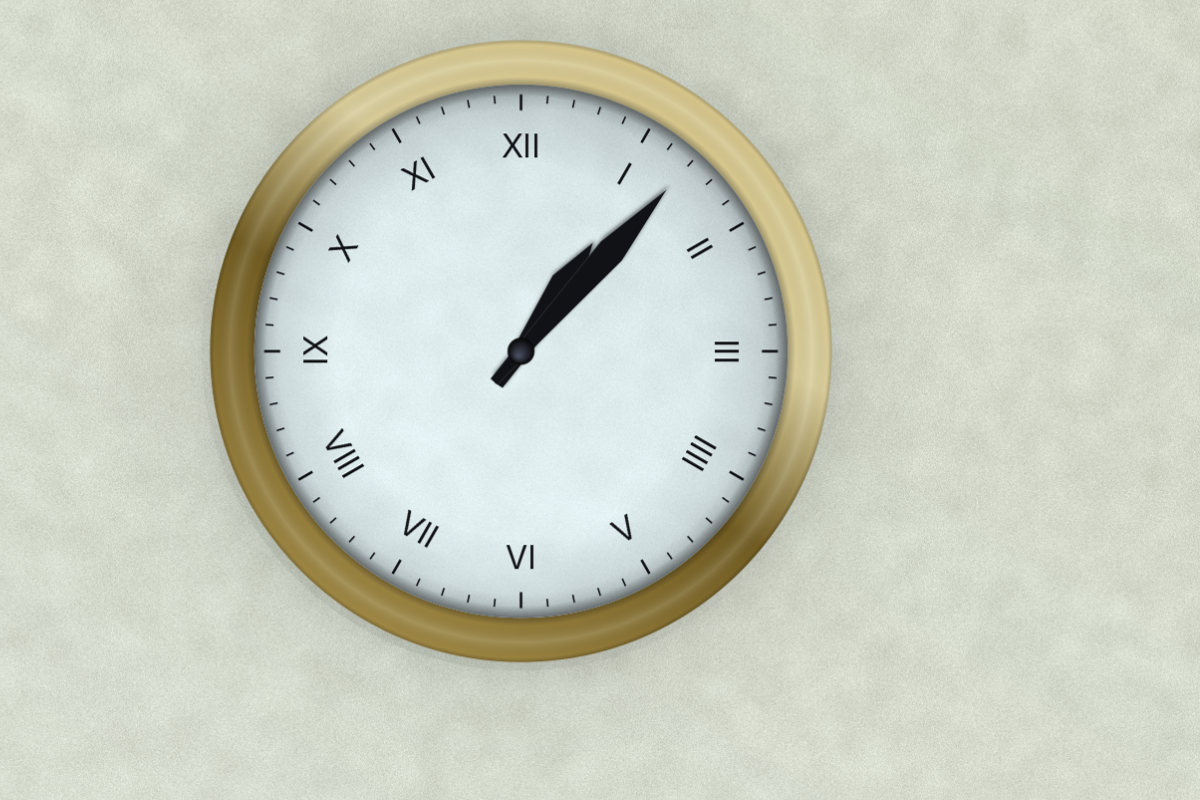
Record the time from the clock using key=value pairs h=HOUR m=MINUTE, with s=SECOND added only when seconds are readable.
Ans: h=1 m=7
